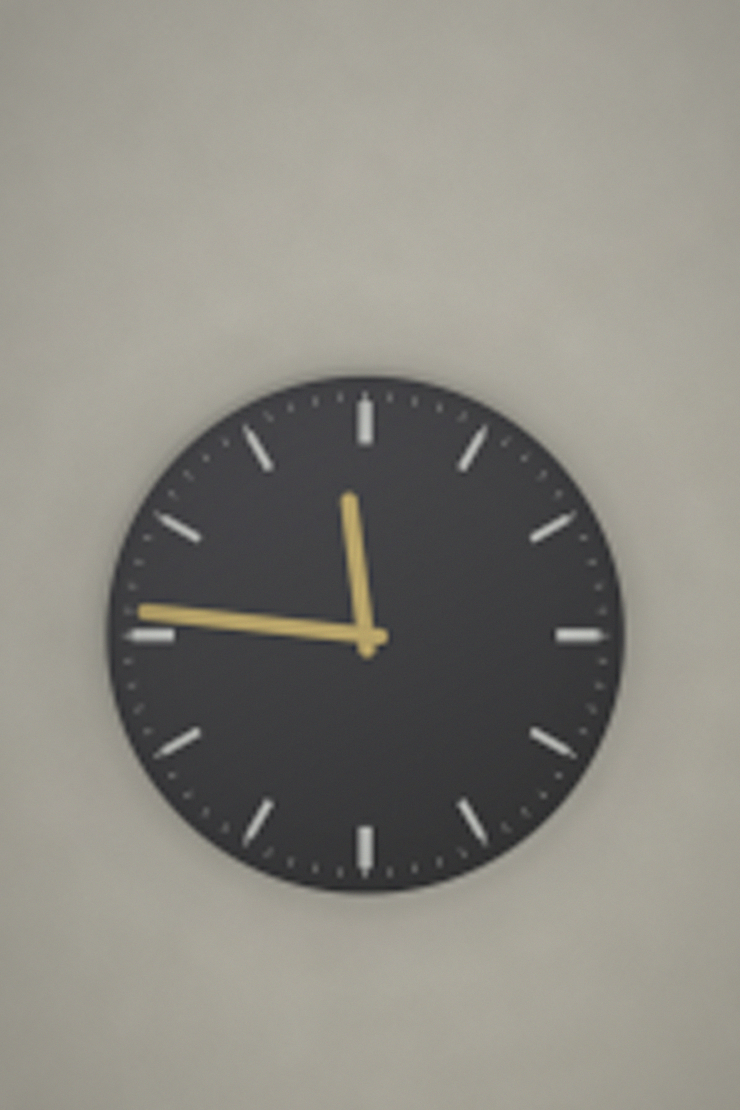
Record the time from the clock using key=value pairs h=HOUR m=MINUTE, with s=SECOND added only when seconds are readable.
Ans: h=11 m=46
